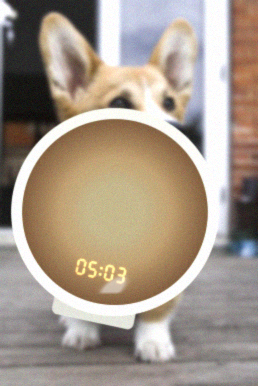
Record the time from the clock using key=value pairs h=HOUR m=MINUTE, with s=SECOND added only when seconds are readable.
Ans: h=5 m=3
